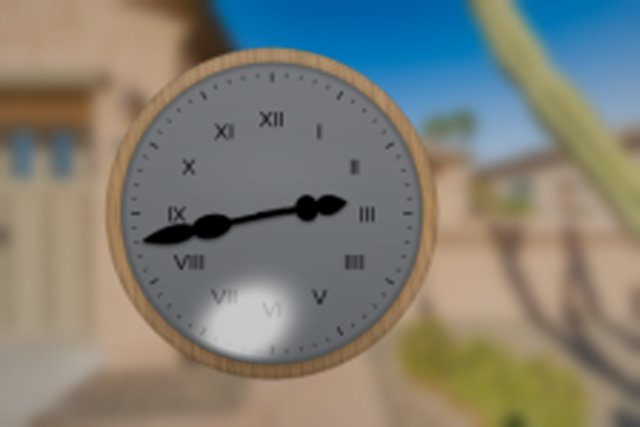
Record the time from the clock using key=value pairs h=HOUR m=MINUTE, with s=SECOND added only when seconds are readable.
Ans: h=2 m=43
